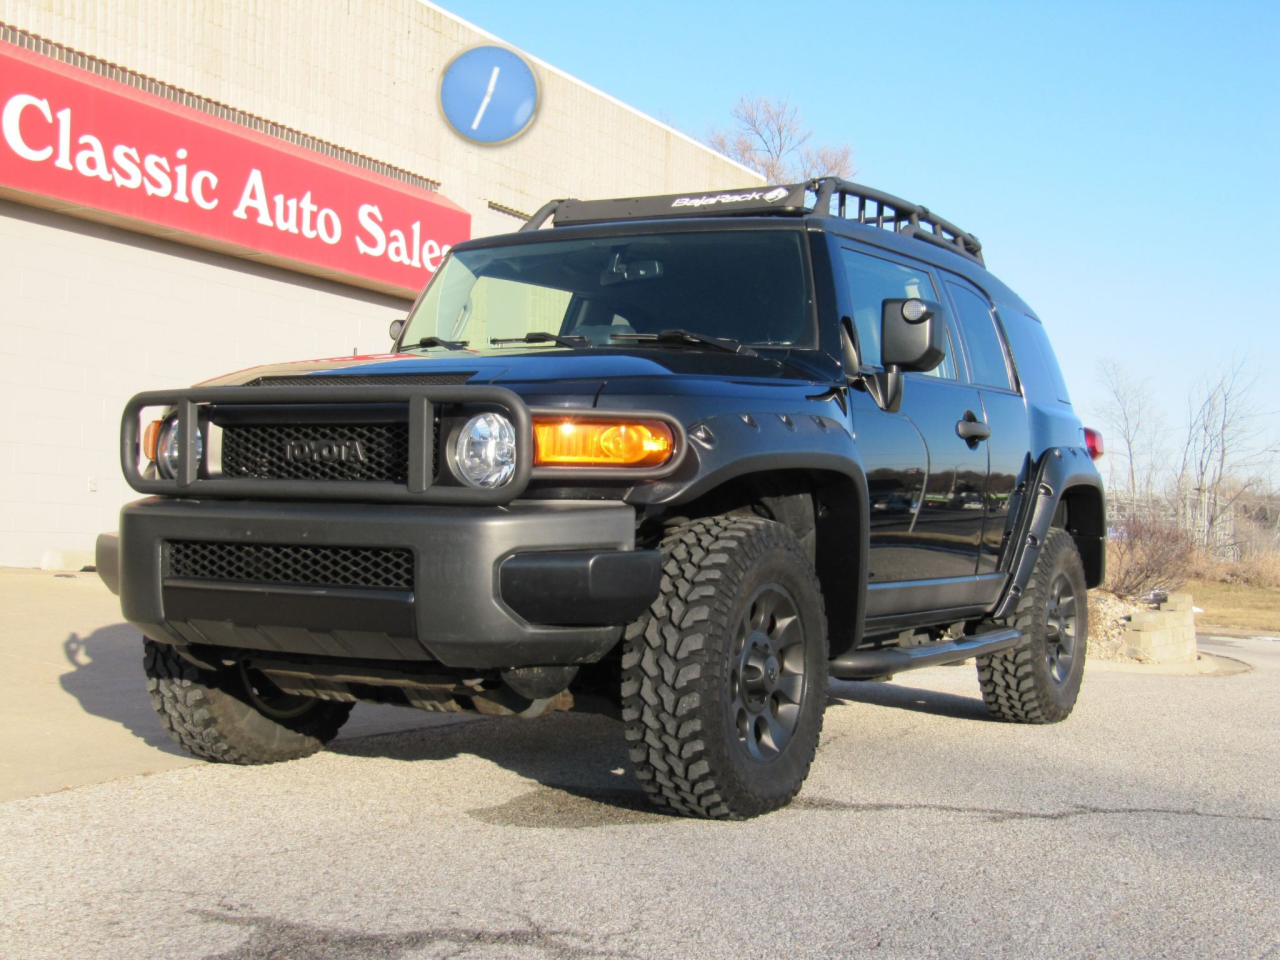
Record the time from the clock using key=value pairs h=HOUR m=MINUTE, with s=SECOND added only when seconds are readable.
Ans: h=12 m=34
